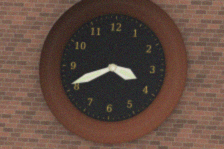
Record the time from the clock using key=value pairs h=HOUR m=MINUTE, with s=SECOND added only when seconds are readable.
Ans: h=3 m=41
